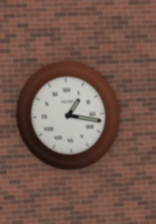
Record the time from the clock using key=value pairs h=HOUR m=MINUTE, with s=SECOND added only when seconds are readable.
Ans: h=1 m=17
